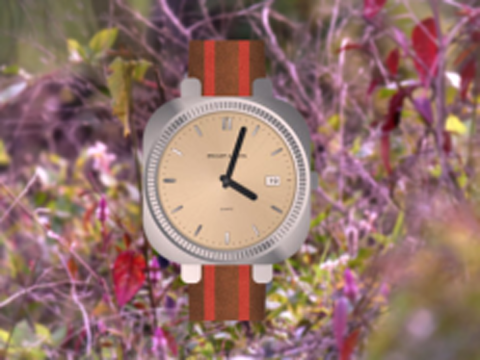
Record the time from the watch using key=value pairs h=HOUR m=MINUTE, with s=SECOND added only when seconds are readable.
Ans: h=4 m=3
